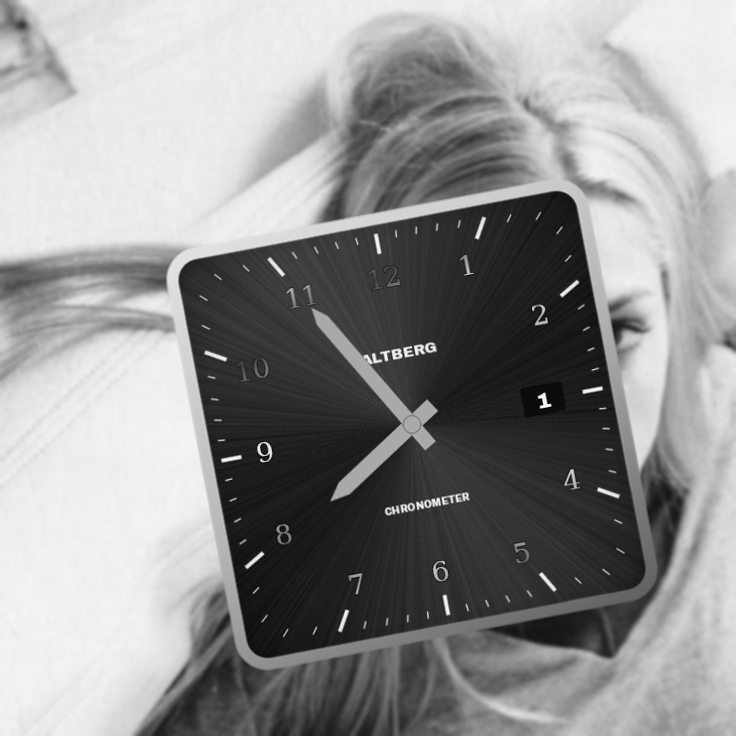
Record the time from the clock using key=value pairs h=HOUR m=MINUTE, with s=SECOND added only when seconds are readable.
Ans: h=7 m=55
